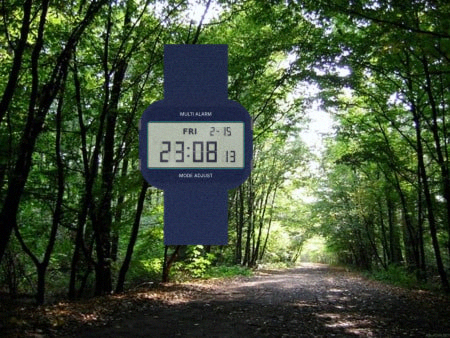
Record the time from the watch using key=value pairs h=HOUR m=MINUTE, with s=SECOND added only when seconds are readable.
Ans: h=23 m=8 s=13
